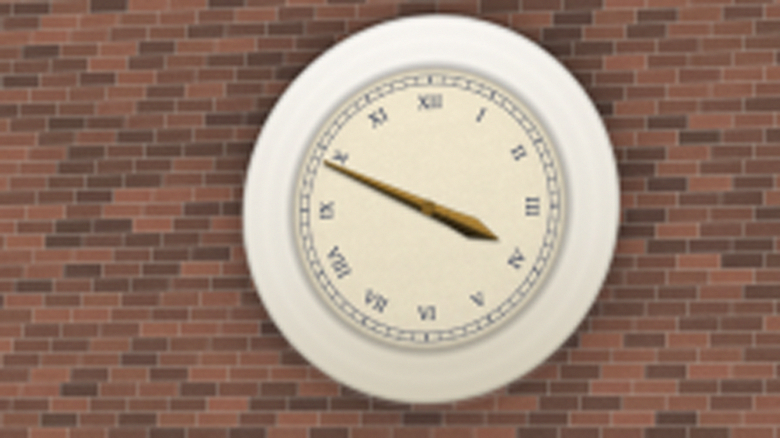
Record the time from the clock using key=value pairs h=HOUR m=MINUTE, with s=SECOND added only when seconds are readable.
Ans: h=3 m=49
